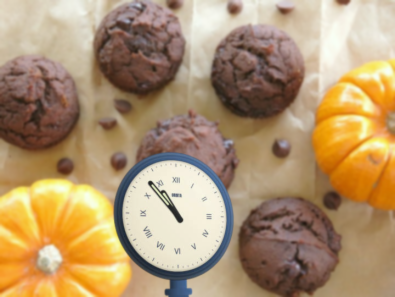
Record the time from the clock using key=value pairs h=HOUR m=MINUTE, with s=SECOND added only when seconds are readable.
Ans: h=10 m=53
